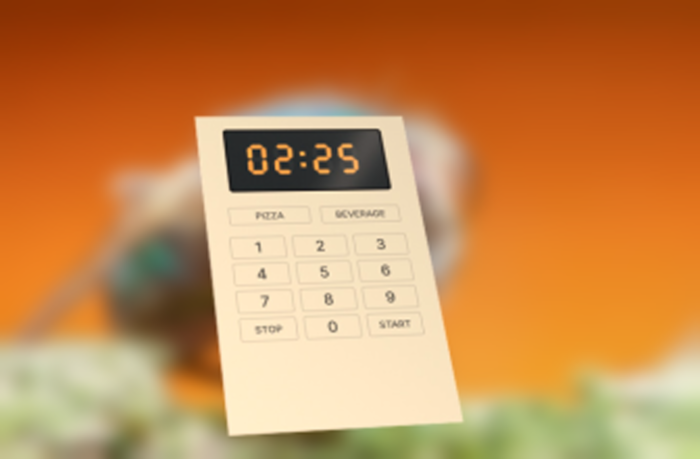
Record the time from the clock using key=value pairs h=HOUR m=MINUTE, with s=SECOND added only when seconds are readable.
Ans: h=2 m=25
